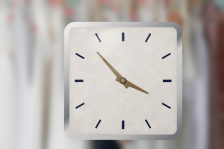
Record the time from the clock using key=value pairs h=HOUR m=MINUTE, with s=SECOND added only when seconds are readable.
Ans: h=3 m=53
